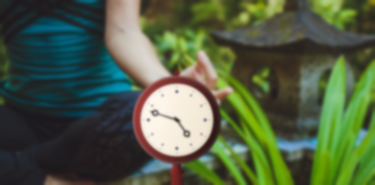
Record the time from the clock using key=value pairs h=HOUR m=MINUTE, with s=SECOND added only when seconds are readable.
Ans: h=4 m=48
